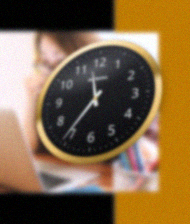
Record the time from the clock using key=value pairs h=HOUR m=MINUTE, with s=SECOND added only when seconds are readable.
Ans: h=11 m=36
